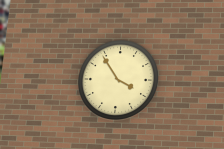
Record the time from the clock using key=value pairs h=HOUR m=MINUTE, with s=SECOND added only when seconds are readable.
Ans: h=3 m=54
